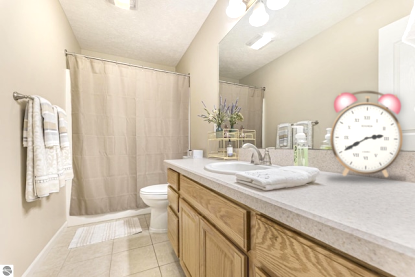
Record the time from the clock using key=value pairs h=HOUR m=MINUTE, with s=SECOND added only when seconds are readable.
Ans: h=2 m=40
